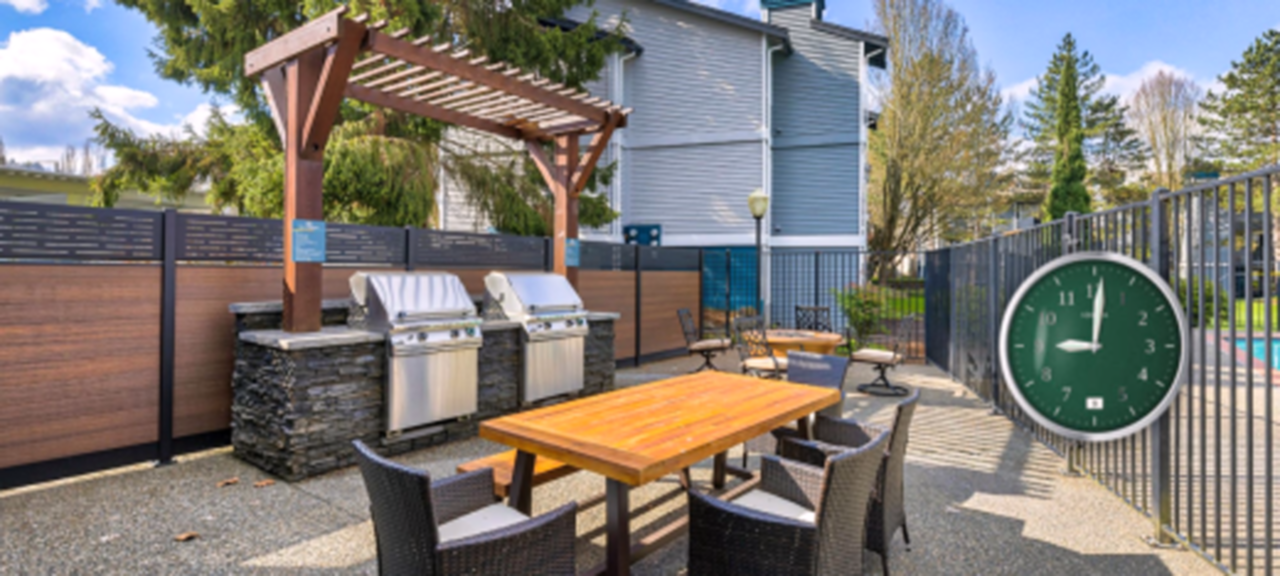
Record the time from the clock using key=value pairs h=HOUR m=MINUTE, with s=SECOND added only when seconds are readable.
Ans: h=9 m=1
